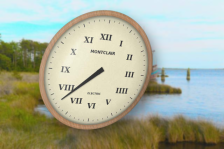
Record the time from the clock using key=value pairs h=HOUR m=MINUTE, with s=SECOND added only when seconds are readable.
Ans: h=7 m=38
